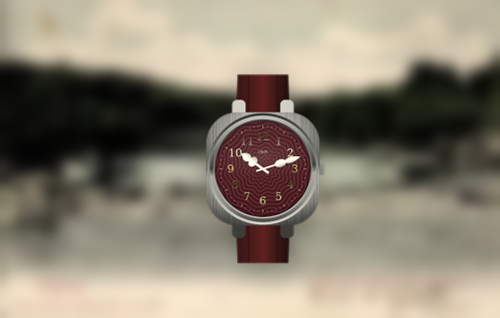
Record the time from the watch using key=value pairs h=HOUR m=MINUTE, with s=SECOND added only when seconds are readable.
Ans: h=10 m=12
